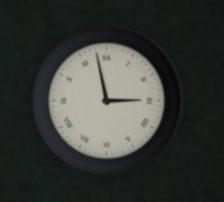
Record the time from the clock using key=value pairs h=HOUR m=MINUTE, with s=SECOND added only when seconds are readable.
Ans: h=2 m=58
